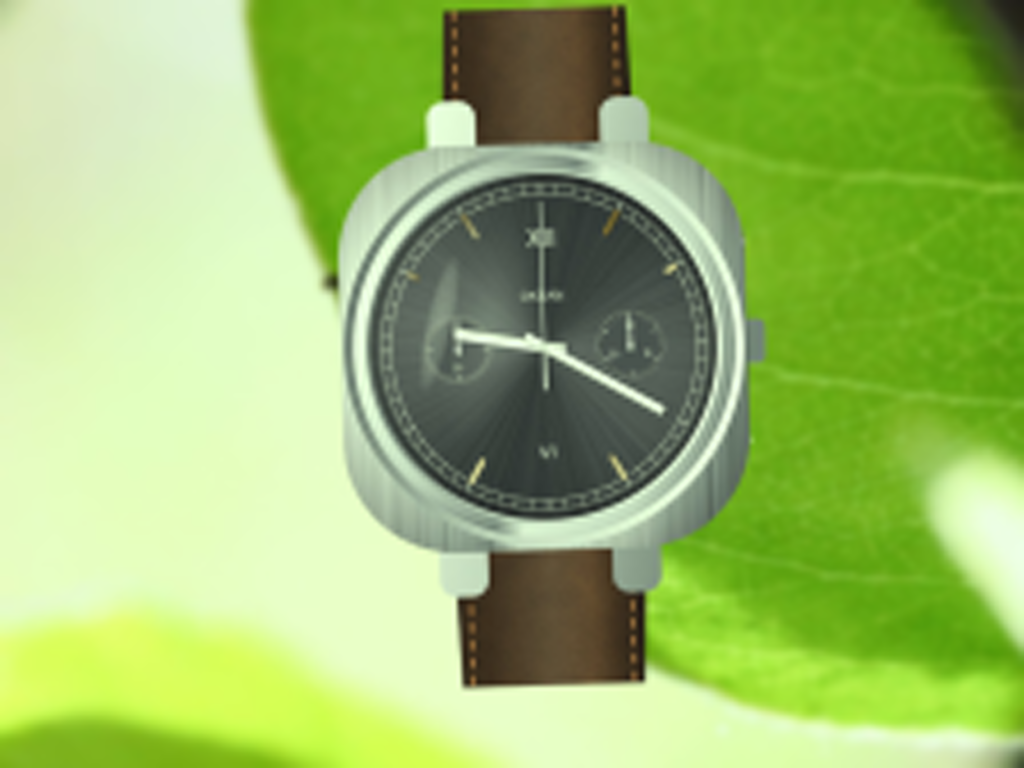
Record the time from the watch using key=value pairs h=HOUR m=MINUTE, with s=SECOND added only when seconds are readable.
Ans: h=9 m=20
